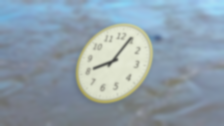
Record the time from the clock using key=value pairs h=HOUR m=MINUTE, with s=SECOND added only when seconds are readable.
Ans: h=8 m=4
